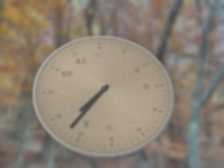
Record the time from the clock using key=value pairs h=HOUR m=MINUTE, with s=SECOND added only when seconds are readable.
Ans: h=7 m=37
